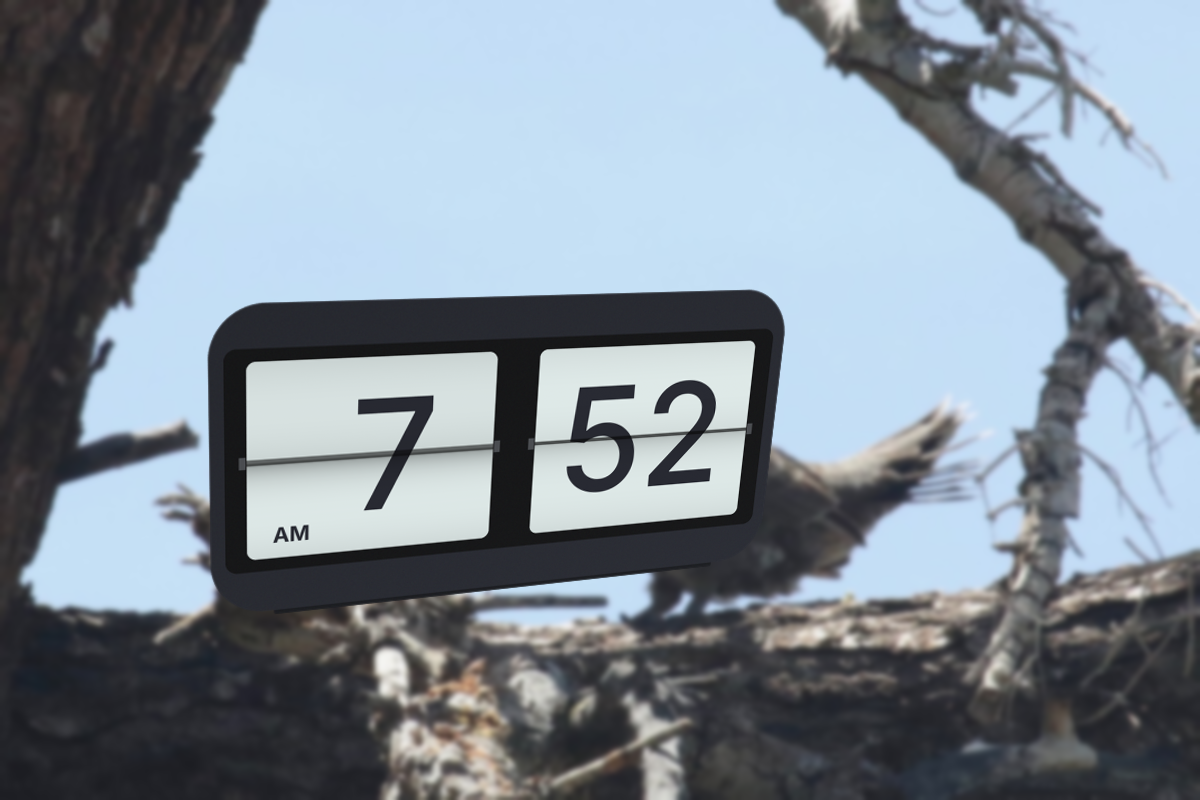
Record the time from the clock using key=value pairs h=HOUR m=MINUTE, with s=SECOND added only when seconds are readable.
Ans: h=7 m=52
